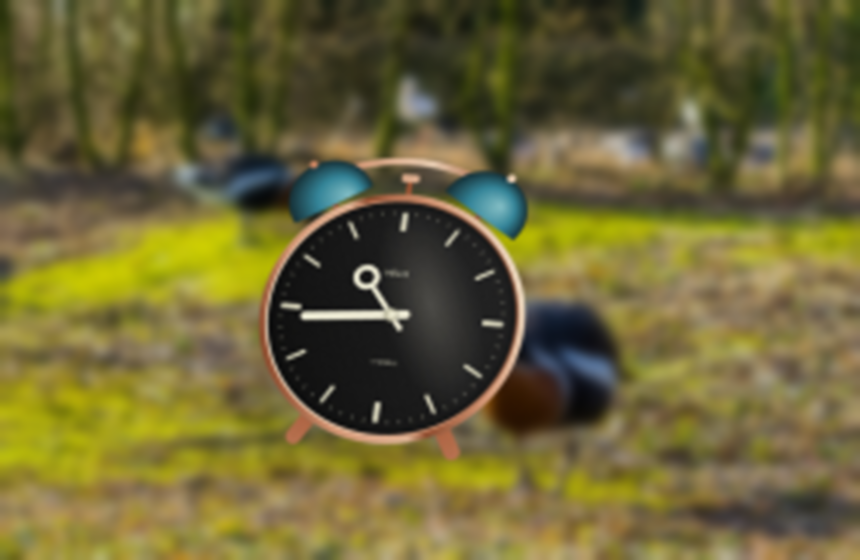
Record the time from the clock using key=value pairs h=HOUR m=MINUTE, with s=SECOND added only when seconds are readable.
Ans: h=10 m=44
